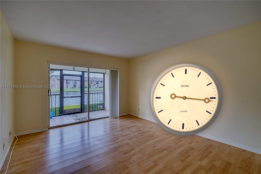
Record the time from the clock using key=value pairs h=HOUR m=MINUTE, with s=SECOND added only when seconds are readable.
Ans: h=9 m=16
